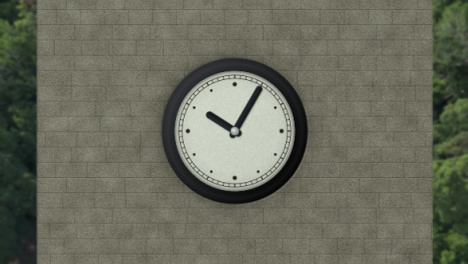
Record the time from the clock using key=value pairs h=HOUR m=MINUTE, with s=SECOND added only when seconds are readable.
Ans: h=10 m=5
